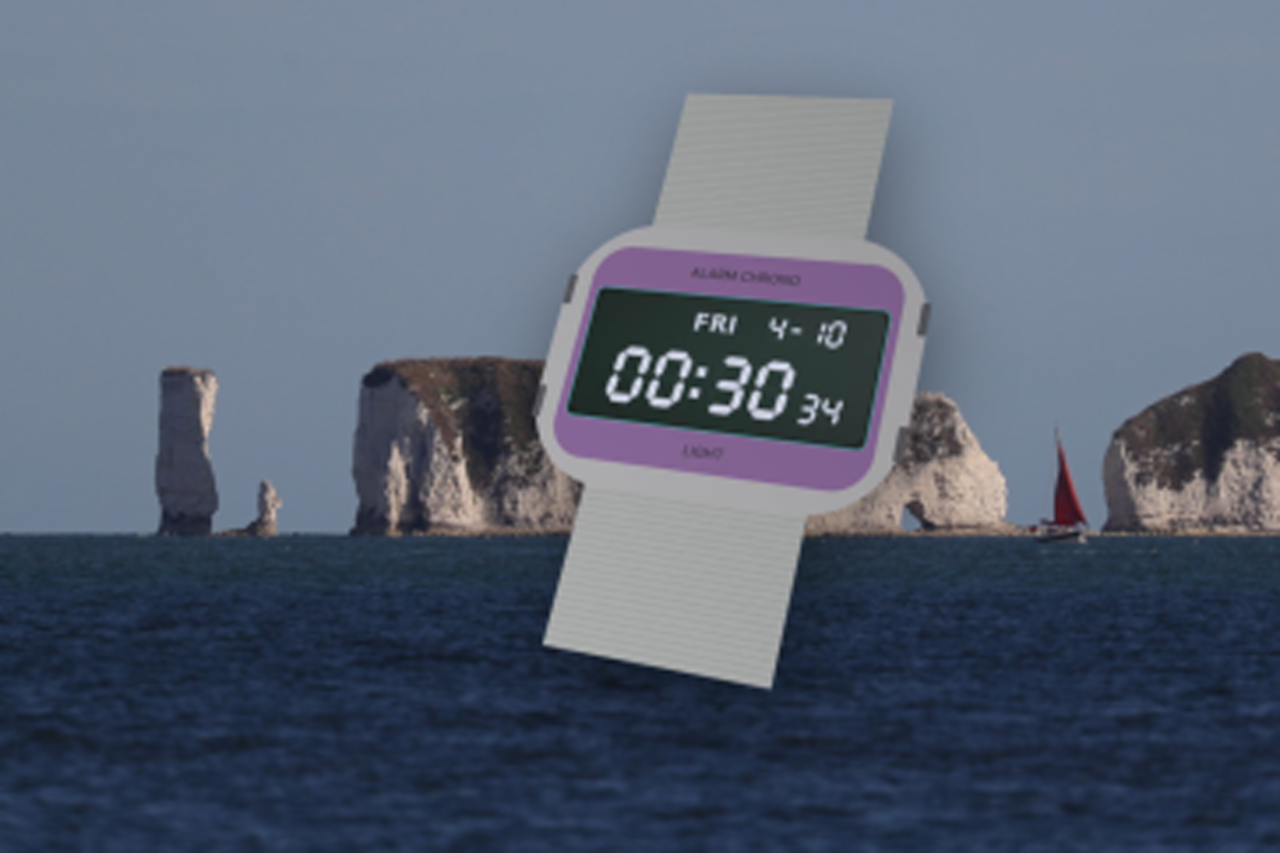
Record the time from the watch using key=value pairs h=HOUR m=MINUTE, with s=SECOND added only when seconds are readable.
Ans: h=0 m=30 s=34
